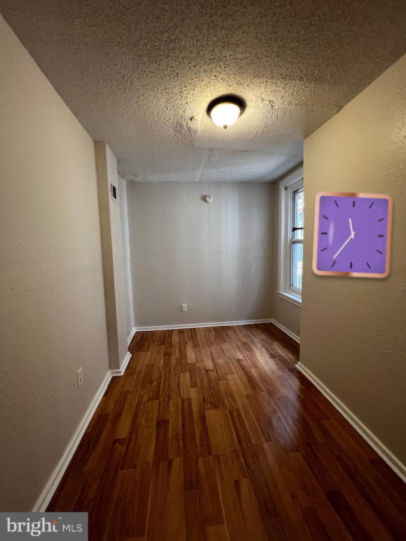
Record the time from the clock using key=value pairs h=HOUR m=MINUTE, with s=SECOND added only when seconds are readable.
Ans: h=11 m=36
